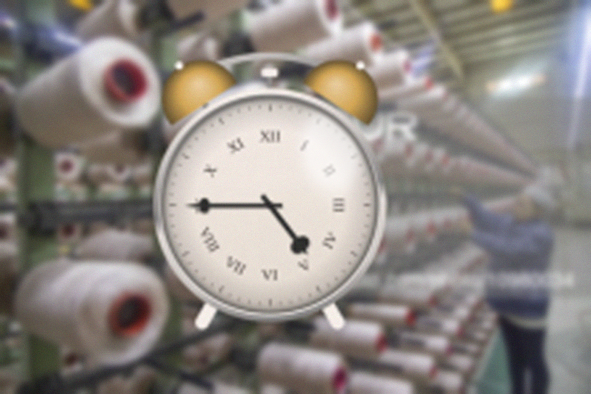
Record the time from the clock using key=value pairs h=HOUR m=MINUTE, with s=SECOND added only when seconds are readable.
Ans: h=4 m=45
